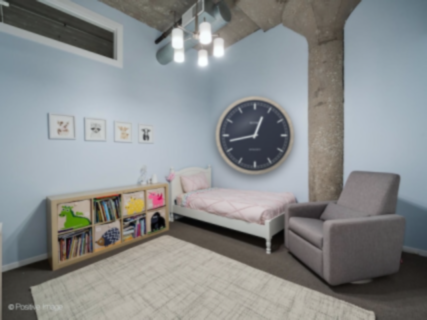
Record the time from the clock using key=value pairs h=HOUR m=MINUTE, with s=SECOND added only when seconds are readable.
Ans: h=12 m=43
